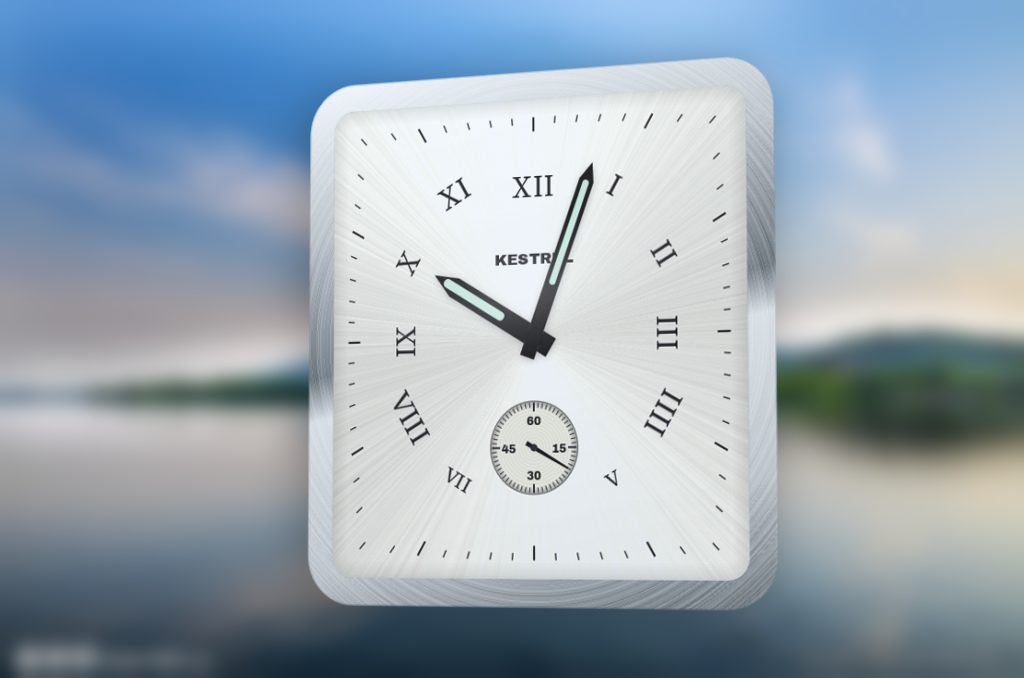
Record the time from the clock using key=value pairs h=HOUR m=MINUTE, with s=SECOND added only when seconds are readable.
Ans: h=10 m=3 s=20
